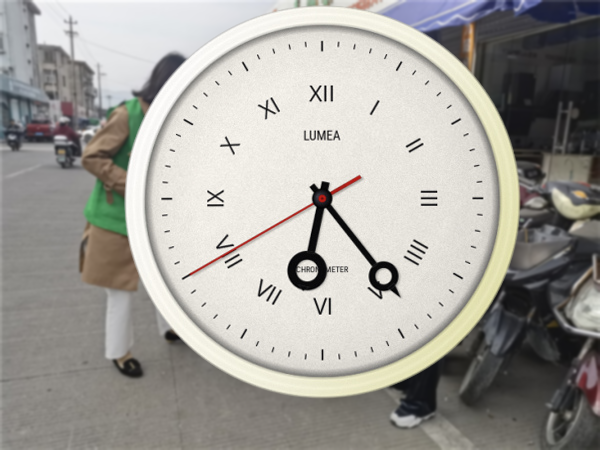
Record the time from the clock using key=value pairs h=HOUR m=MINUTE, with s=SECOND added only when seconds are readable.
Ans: h=6 m=23 s=40
